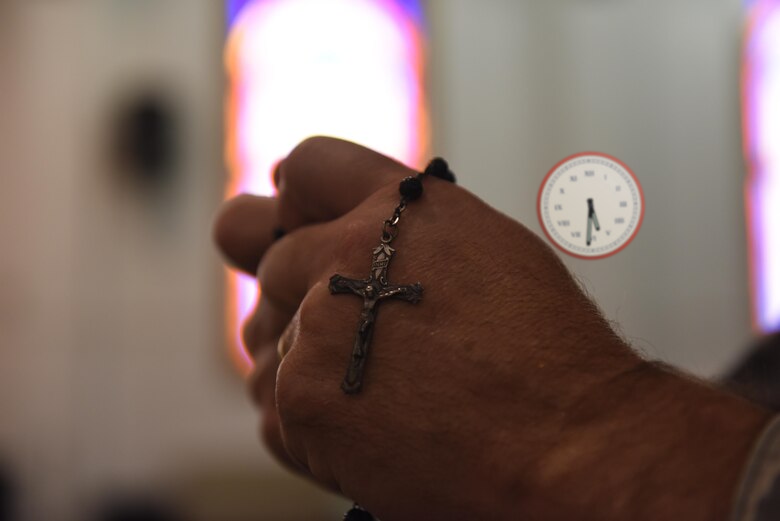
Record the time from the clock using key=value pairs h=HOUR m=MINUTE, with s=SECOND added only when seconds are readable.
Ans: h=5 m=31
